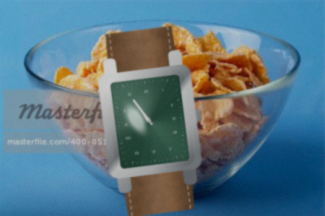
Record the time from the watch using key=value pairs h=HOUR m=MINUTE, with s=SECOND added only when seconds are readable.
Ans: h=10 m=55
